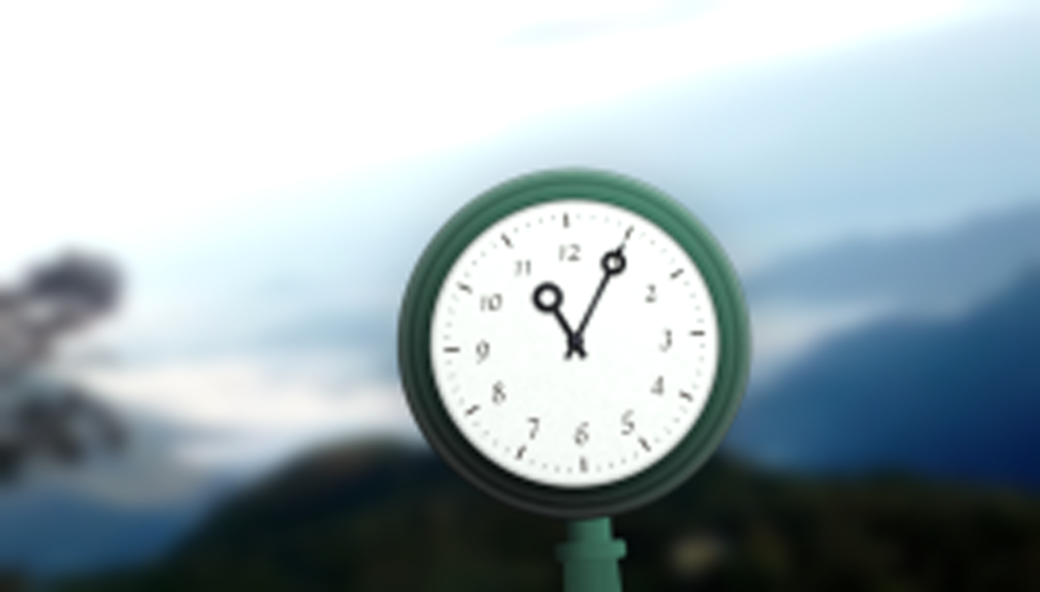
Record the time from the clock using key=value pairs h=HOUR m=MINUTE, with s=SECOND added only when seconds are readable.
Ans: h=11 m=5
